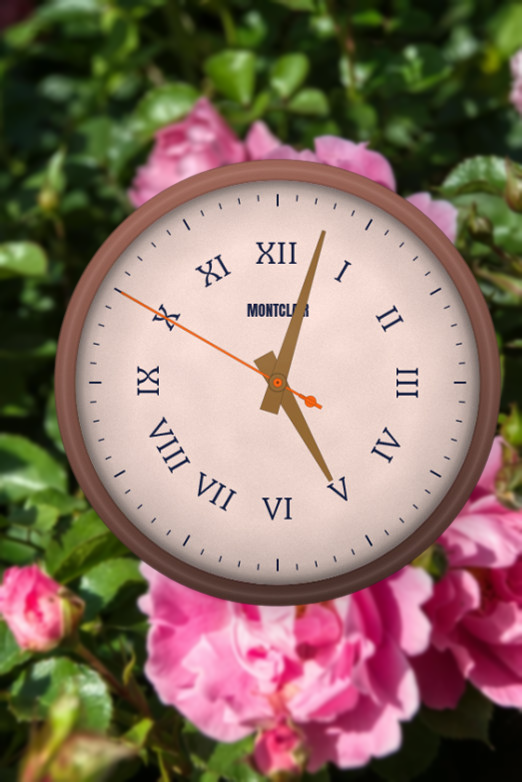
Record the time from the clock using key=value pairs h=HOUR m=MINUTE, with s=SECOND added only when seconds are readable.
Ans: h=5 m=2 s=50
